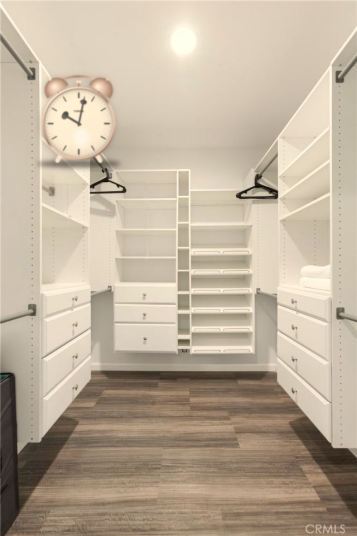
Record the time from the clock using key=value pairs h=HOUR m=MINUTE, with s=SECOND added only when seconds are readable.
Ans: h=10 m=2
